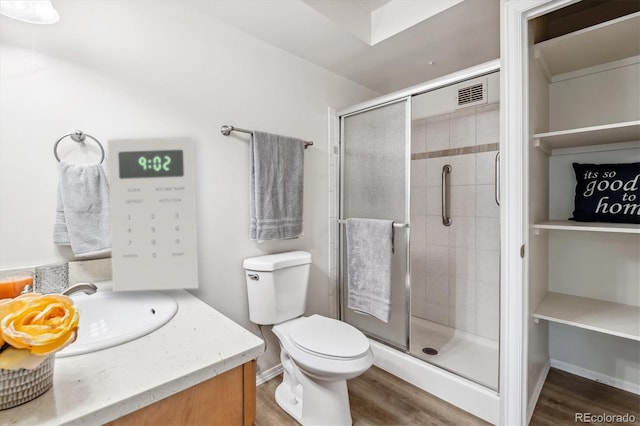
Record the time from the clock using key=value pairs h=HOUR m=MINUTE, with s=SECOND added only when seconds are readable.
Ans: h=9 m=2
